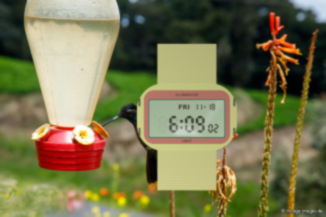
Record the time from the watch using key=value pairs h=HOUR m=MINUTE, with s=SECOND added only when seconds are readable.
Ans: h=6 m=9
